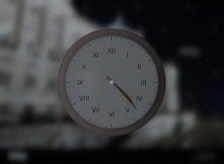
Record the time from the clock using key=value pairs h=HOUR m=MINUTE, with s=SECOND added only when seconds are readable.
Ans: h=4 m=23
